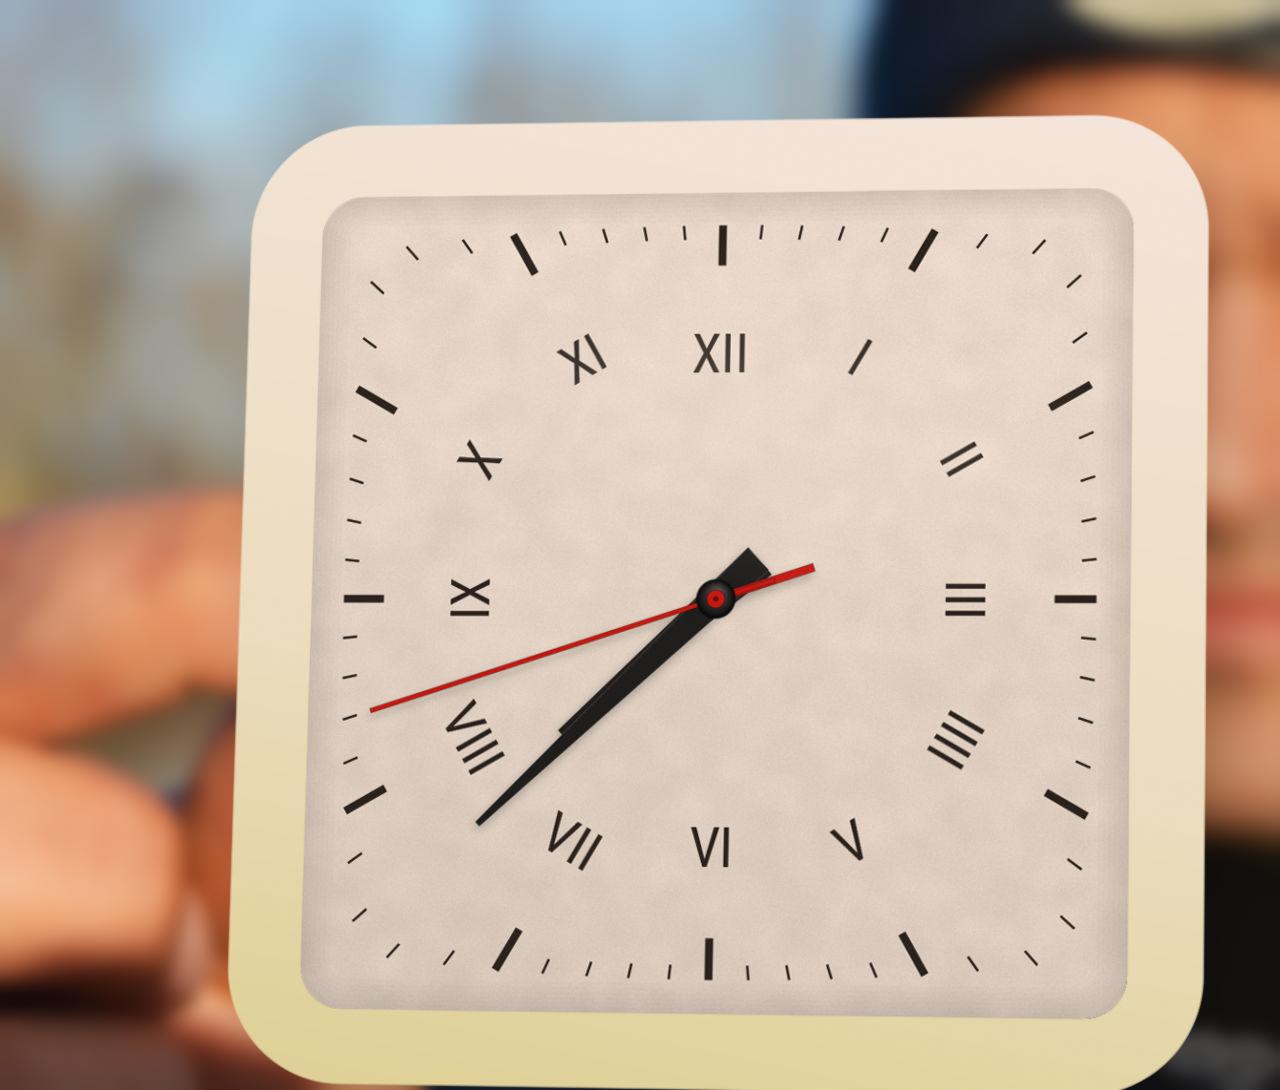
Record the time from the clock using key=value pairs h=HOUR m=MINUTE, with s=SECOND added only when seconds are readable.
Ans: h=7 m=37 s=42
